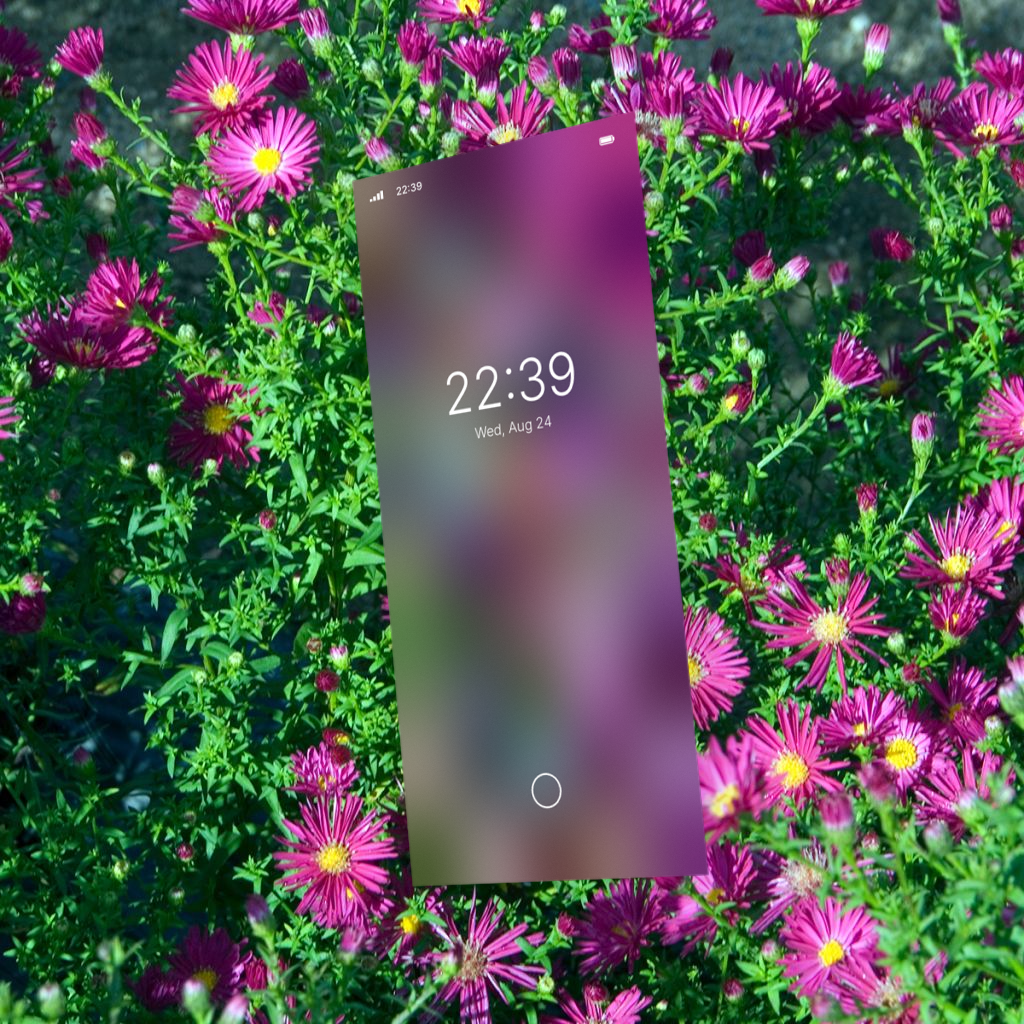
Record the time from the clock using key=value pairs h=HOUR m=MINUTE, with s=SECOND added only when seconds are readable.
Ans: h=22 m=39
